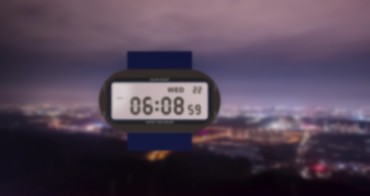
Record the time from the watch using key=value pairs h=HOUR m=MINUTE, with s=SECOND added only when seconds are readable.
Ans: h=6 m=8
